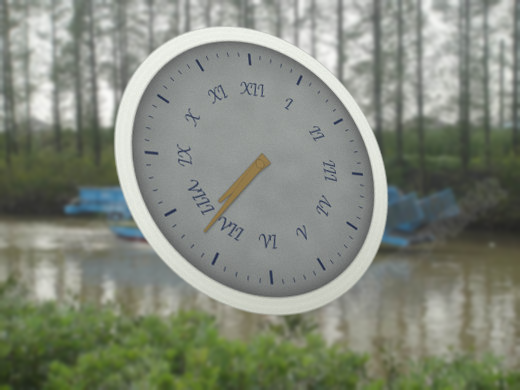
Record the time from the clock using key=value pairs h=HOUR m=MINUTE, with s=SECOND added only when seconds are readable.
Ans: h=7 m=37
